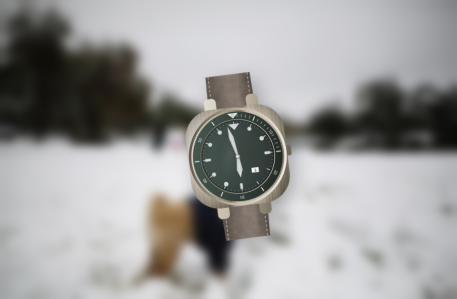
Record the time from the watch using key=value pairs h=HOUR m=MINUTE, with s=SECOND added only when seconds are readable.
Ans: h=5 m=58
